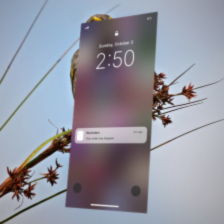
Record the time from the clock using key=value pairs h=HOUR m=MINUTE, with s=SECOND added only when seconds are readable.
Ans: h=2 m=50
